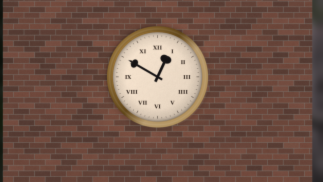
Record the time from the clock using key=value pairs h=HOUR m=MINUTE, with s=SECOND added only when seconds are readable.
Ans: h=12 m=50
